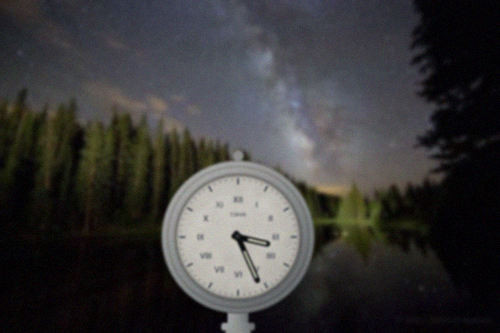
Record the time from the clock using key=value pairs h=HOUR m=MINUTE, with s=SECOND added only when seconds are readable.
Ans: h=3 m=26
